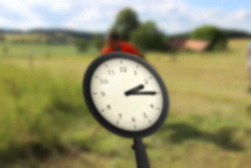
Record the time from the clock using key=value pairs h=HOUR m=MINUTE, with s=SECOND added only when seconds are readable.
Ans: h=2 m=15
